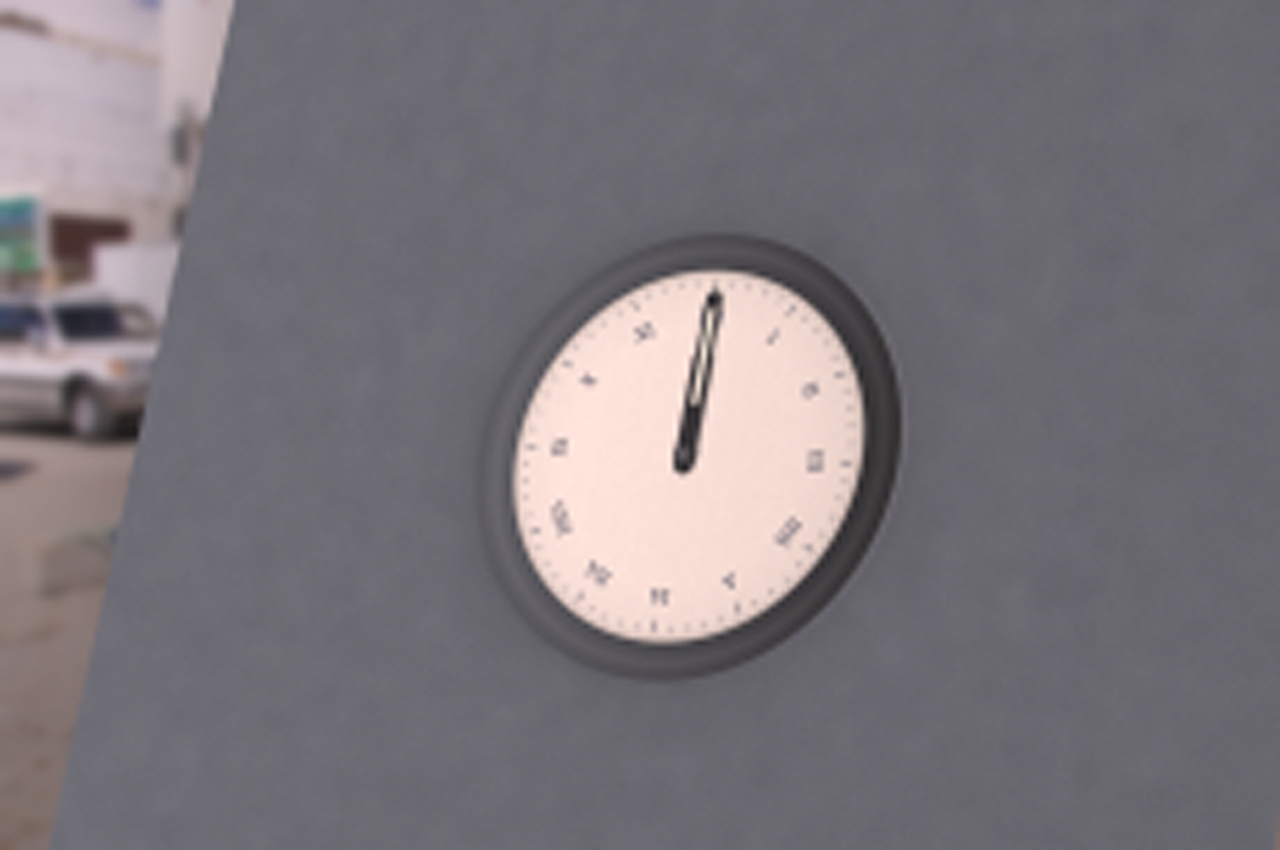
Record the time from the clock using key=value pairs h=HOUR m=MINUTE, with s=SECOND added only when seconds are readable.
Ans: h=12 m=0
